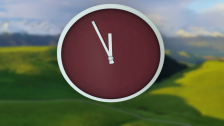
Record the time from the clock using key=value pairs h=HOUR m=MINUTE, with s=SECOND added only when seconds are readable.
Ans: h=11 m=56
